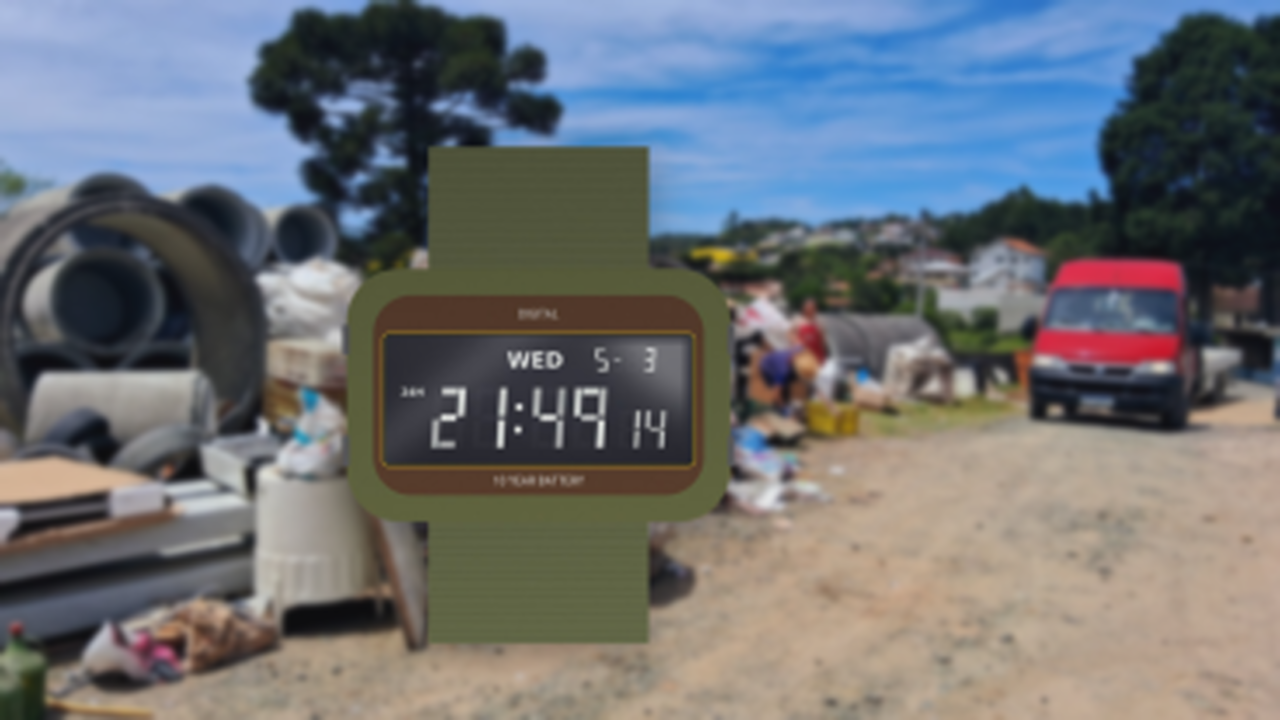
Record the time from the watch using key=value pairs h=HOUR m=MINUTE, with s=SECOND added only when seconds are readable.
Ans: h=21 m=49 s=14
